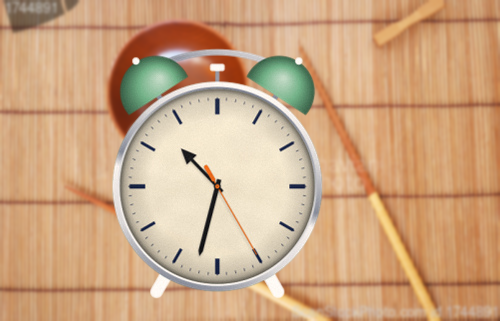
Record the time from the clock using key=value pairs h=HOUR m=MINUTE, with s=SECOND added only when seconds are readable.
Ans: h=10 m=32 s=25
